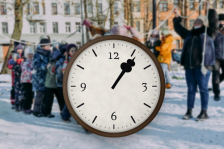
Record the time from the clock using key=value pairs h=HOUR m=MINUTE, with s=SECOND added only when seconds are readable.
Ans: h=1 m=6
